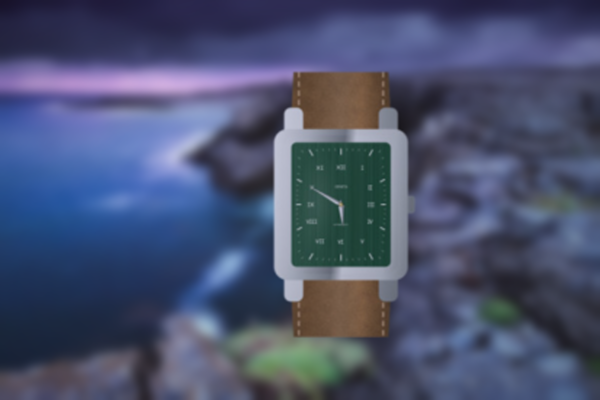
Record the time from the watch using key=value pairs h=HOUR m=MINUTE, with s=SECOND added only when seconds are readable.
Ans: h=5 m=50
